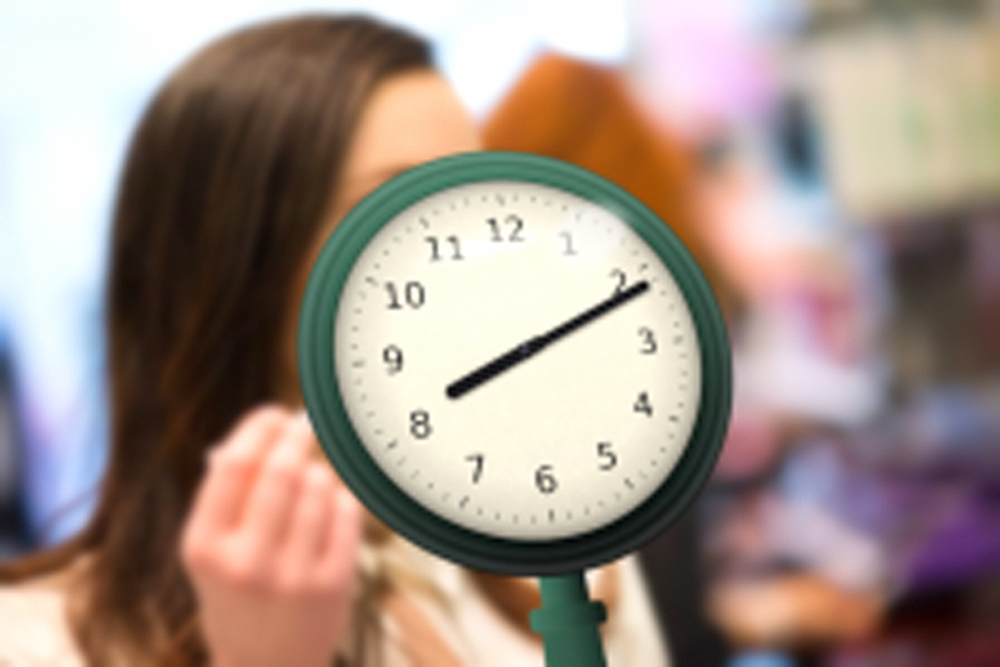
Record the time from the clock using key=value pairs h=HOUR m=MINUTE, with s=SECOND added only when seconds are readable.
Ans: h=8 m=11
